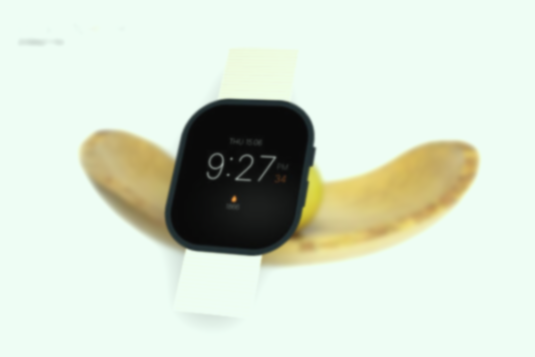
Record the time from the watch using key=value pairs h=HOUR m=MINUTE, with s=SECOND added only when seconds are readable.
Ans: h=9 m=27
